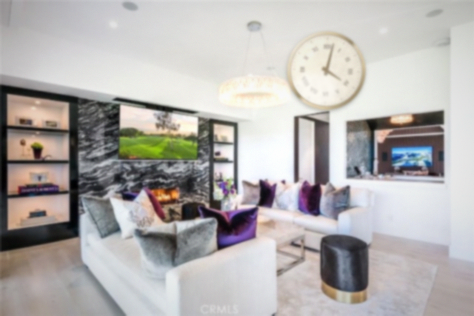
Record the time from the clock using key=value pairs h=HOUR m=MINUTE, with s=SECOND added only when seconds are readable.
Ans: h=4 m=2
